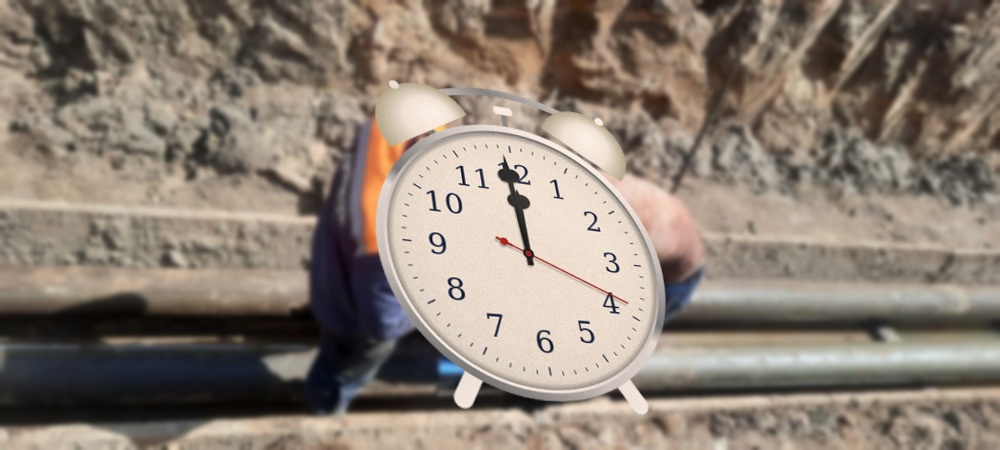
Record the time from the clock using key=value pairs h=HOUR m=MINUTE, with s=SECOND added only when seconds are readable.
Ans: h=11 m=59 s=19
